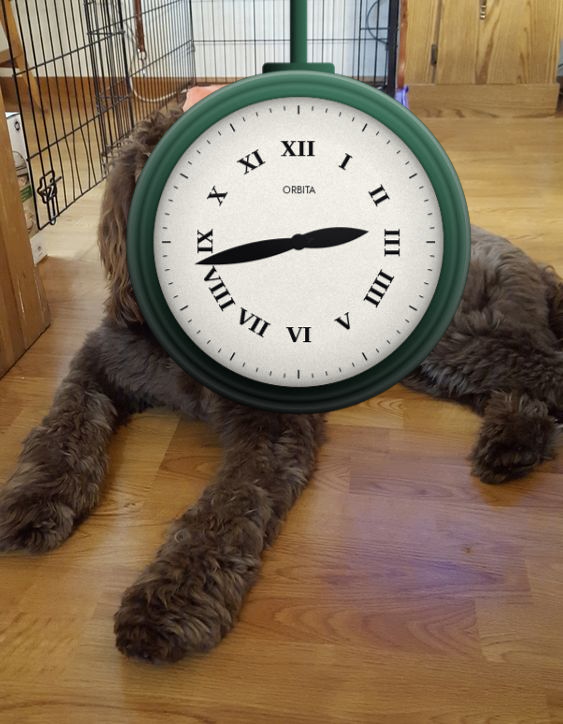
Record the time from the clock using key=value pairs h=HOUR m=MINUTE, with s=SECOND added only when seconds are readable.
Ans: h=2 m=43
